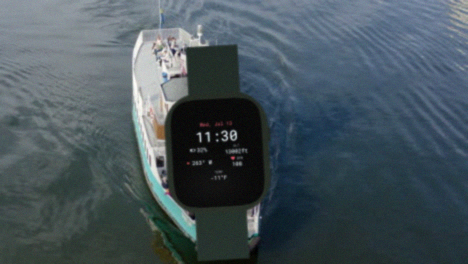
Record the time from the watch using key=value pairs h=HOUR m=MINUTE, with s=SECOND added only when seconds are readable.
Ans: h=11 m=30
